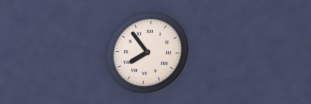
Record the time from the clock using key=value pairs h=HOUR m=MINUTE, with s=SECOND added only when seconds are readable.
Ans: h=7 m=53
